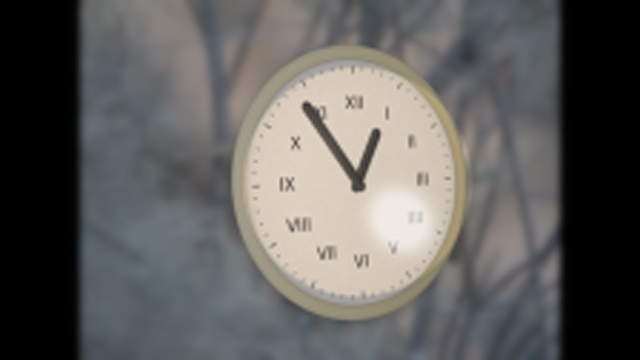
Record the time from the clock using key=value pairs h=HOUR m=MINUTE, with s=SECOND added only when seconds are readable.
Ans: h=12 m=54
